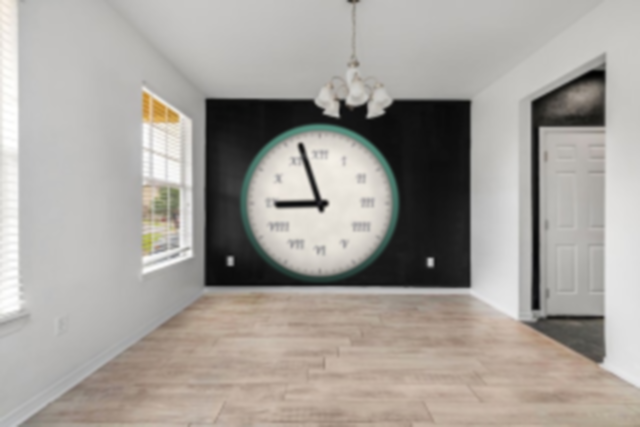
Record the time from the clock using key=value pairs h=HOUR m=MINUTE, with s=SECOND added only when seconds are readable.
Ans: h=8 m=57
